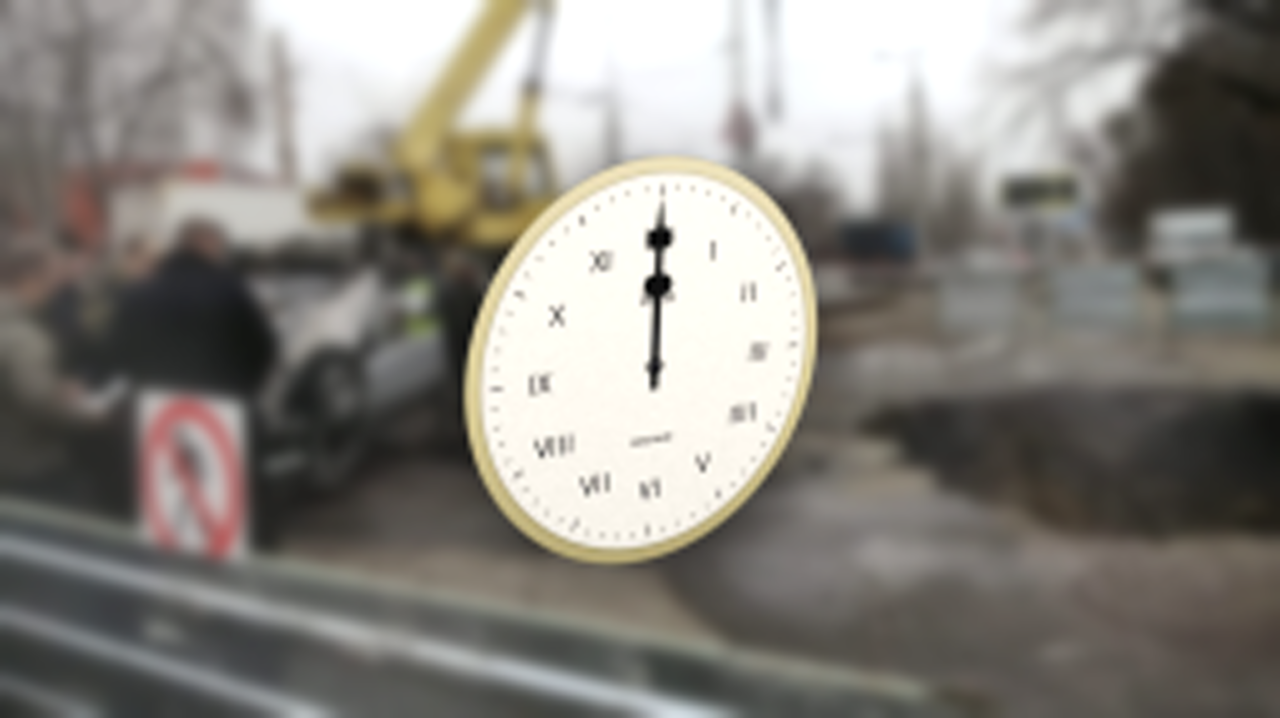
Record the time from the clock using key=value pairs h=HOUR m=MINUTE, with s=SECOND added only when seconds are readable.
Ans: h=12 m=0
